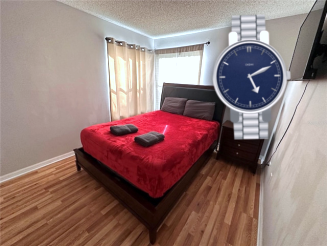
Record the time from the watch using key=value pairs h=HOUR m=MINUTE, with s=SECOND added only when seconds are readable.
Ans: h=5 m=11
